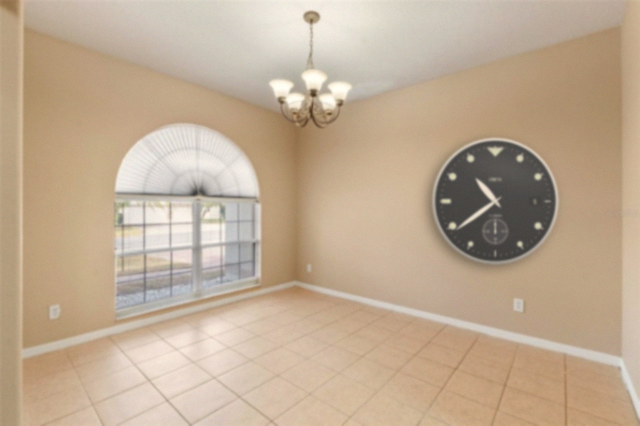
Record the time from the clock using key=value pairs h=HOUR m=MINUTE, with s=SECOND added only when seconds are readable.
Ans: h=10 m=39
